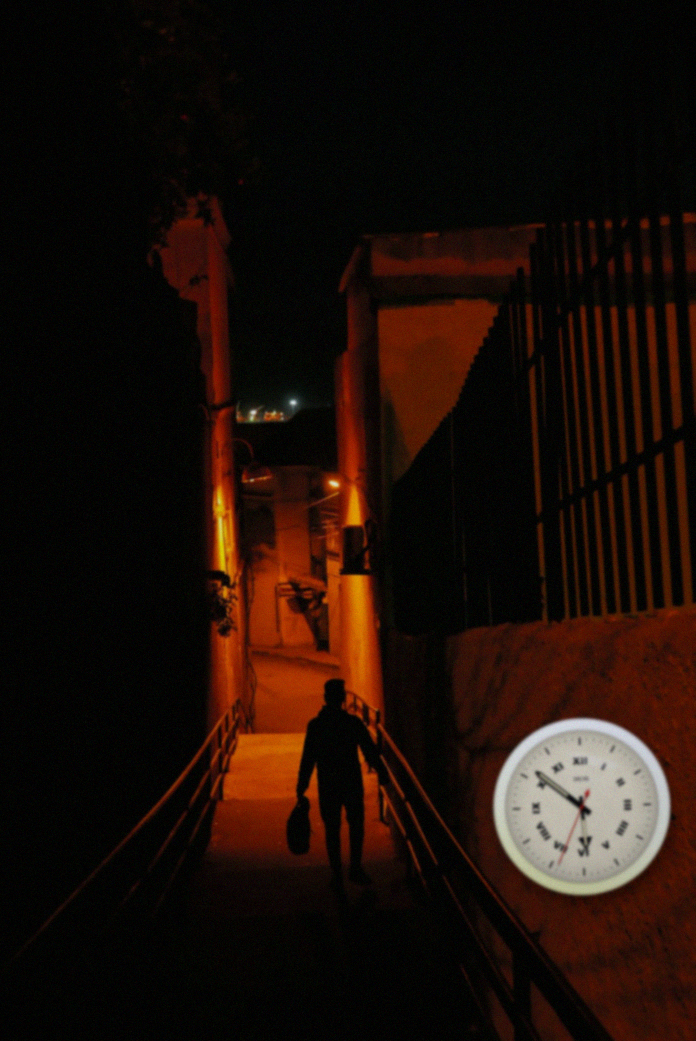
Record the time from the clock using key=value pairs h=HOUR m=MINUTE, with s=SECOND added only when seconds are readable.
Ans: h=5 m=51 s=34
